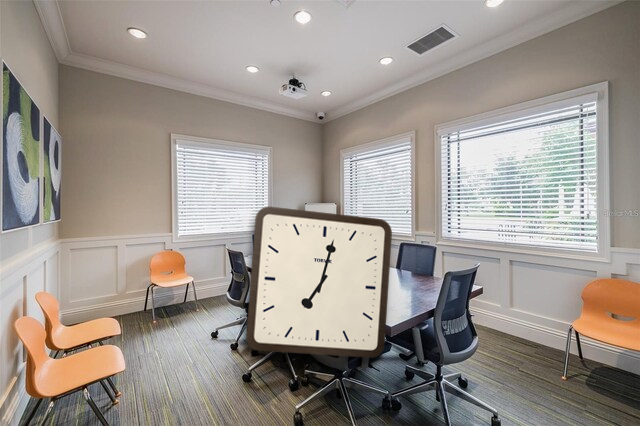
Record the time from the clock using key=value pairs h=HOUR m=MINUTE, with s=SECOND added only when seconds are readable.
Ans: h=7 m=2
